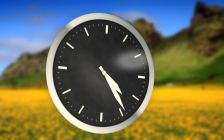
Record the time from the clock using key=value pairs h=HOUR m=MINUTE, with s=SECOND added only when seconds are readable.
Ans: h=4 m=24
